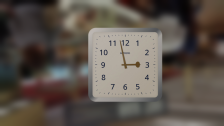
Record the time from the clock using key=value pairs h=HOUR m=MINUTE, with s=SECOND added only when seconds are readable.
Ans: h=2 m=58
